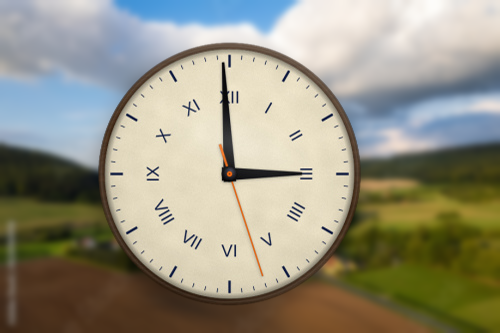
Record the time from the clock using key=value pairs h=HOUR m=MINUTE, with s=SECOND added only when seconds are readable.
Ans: h=2 m=59 s=27
